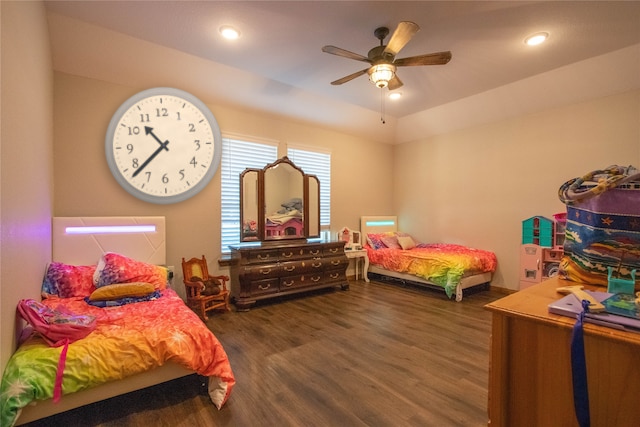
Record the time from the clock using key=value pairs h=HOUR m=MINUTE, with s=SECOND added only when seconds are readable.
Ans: h=10 m=38
